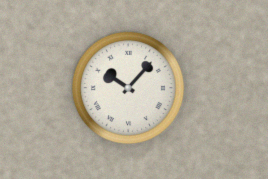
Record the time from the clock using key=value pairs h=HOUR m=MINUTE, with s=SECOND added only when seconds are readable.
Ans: h=10 m=7
